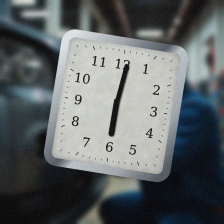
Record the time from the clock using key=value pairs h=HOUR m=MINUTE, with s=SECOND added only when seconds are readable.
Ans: h=6 m=1
